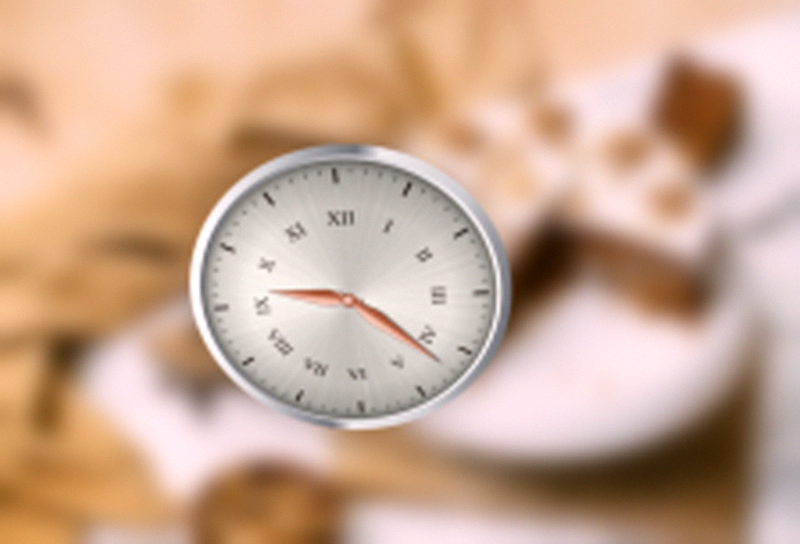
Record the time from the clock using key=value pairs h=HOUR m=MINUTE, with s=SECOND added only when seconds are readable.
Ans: h=9 m=22
